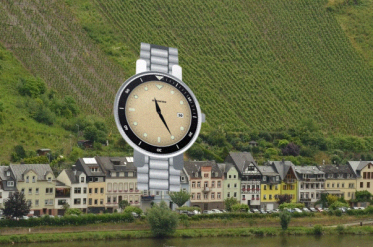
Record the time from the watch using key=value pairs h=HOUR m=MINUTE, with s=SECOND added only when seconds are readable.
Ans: h=11 m=25
